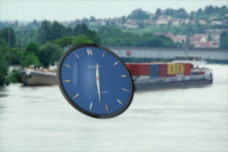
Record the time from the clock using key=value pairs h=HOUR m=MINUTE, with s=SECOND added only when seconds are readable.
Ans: h=12 m=32
